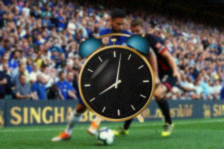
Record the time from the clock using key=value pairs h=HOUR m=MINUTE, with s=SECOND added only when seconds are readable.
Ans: h=8 m=2
